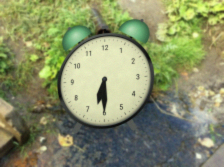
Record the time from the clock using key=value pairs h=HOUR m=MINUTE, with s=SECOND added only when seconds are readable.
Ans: h=6 m=30
